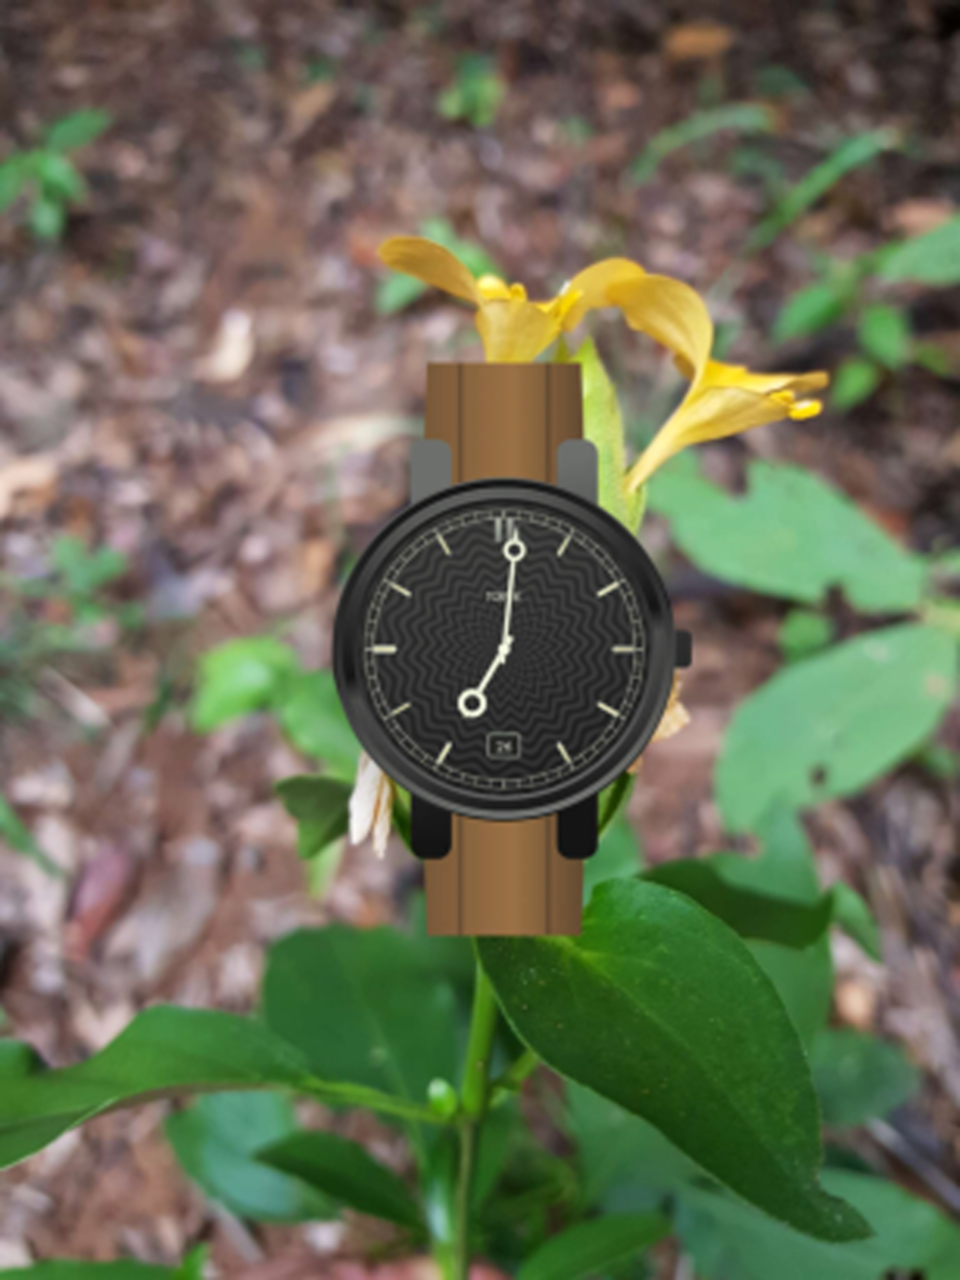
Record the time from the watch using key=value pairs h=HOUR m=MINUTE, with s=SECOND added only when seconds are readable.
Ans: h=7 m=1
